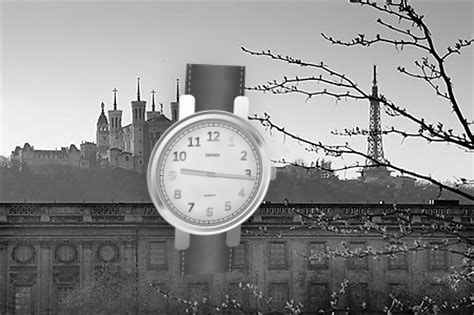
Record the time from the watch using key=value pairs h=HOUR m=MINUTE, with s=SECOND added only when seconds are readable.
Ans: h=9 m=16
